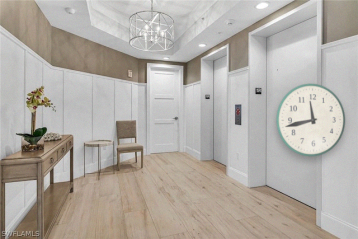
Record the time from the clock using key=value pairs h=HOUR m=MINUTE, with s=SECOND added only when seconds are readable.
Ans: h=11 m=43
